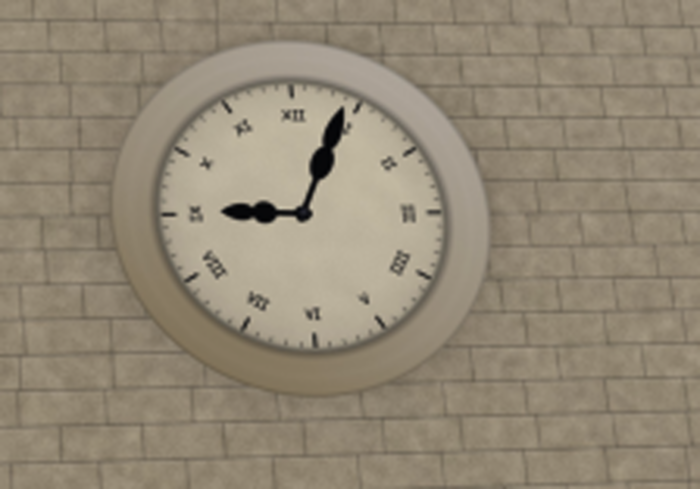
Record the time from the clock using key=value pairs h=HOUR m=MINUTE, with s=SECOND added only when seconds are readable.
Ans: h=9 m=4
